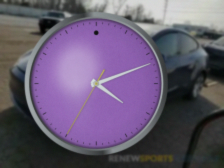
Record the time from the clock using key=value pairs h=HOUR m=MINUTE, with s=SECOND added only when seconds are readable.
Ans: h=4 m=11 s=35
